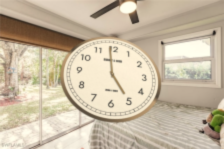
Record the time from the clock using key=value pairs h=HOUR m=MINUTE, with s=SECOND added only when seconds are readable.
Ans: h=4 m=59
